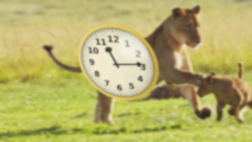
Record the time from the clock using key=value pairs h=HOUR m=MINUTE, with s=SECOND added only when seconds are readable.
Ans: h=11 m=14
